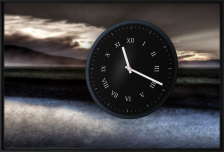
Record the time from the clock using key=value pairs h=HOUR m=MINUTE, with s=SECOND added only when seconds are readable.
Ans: h=11 m=19
